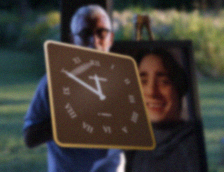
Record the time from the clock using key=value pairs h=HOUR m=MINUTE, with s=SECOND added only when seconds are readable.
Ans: h=11 m=50
